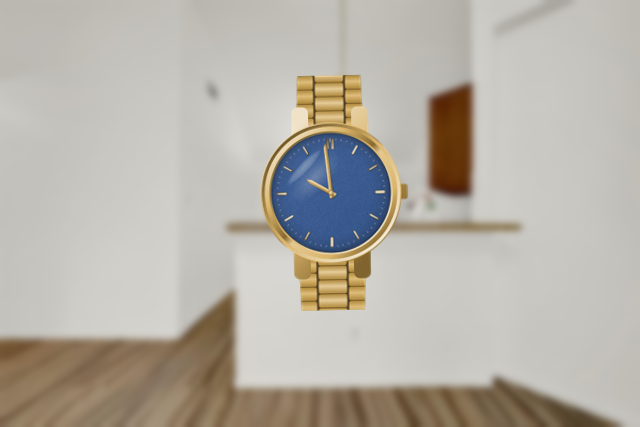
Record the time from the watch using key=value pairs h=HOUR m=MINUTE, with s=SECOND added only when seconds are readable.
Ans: h=9 m=59
